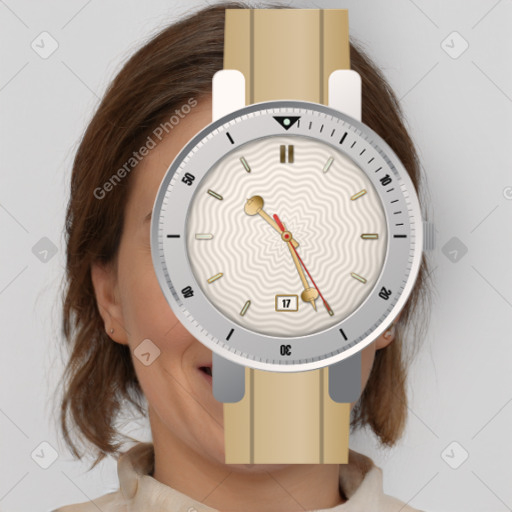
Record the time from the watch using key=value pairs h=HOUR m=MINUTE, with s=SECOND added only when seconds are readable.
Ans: h=10 m=26 s=25
